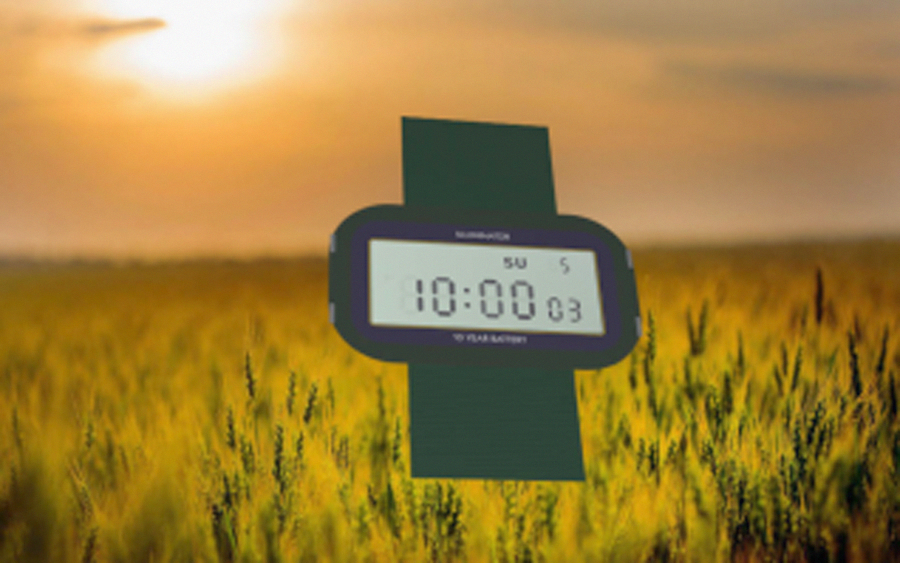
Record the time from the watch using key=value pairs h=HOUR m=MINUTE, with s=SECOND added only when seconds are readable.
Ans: h=10 m=0 s=3
